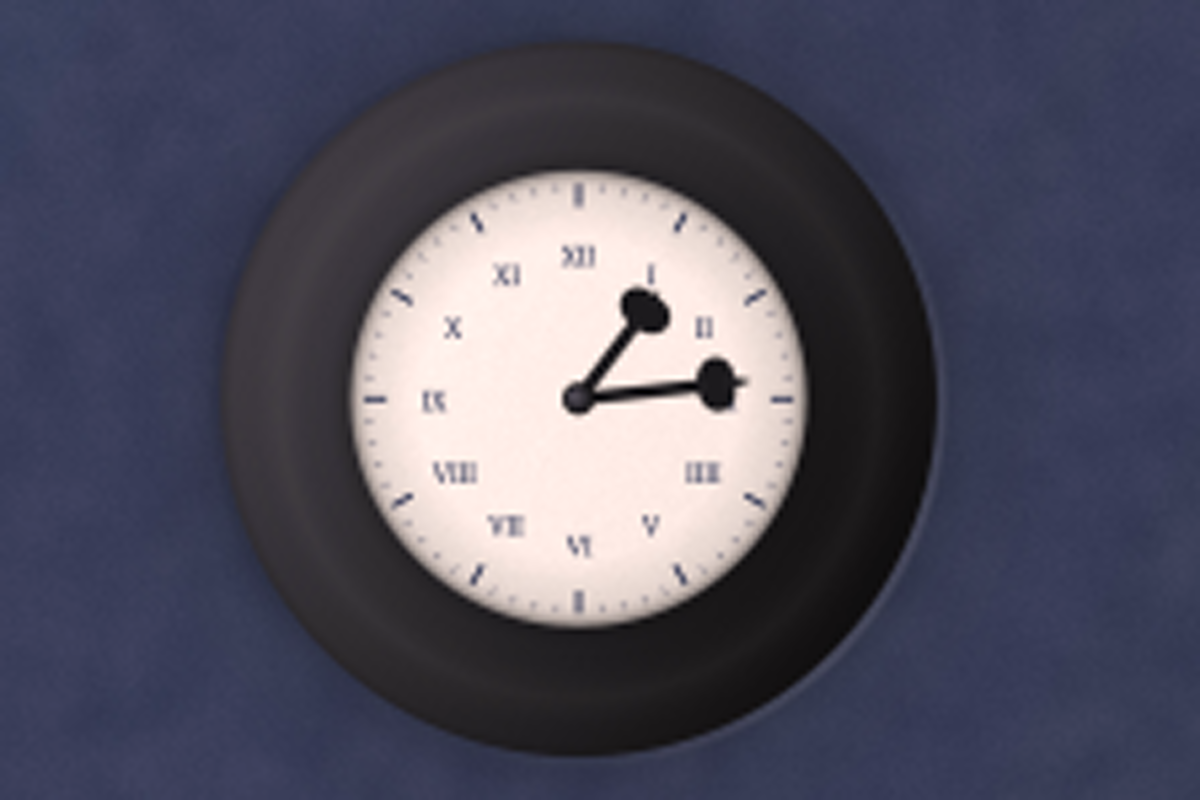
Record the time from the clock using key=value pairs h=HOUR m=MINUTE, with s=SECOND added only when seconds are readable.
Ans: h=1 m=14
